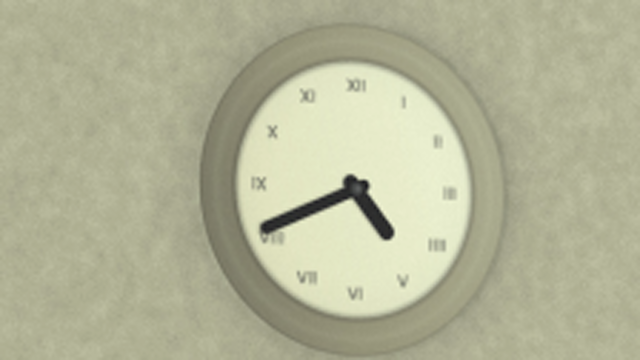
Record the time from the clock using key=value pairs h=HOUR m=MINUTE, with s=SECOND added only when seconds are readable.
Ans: h=4 m=41
